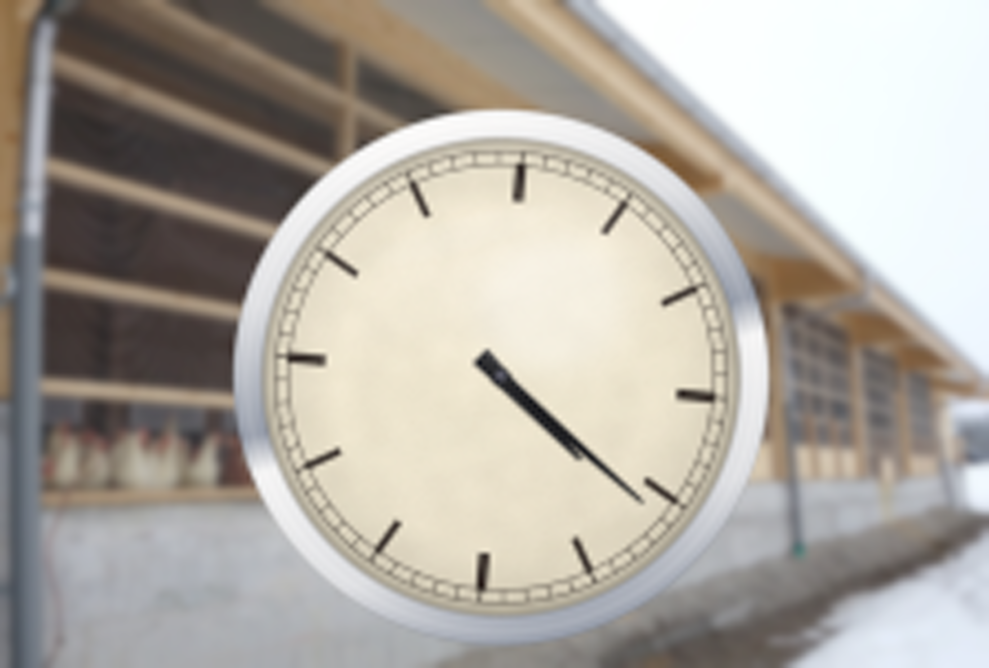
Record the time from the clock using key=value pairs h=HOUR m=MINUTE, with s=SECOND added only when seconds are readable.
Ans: h=4 m=21
